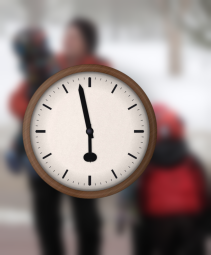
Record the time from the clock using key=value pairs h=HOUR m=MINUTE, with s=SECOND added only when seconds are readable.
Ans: h=5 m=58
